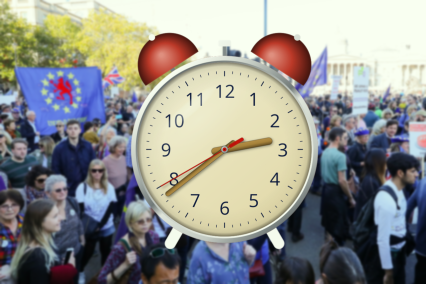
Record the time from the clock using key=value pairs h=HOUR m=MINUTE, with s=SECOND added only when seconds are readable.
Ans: h=2 m=38 s=40
